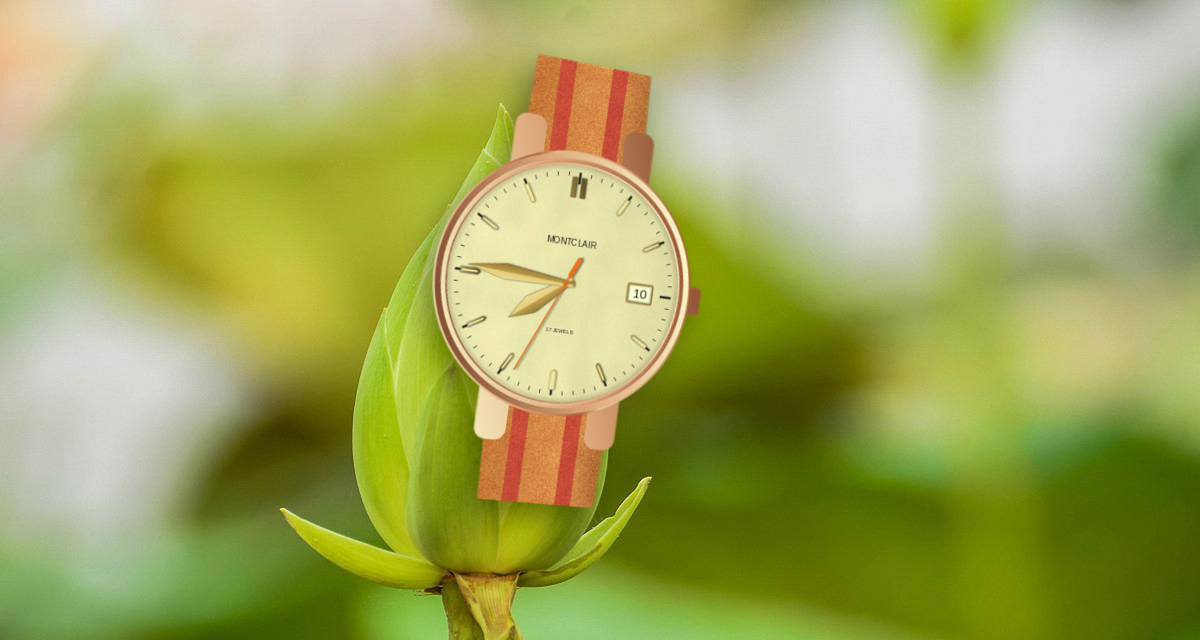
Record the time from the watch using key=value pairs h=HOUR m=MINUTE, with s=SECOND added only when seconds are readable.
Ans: h=7 m=45 s=34
